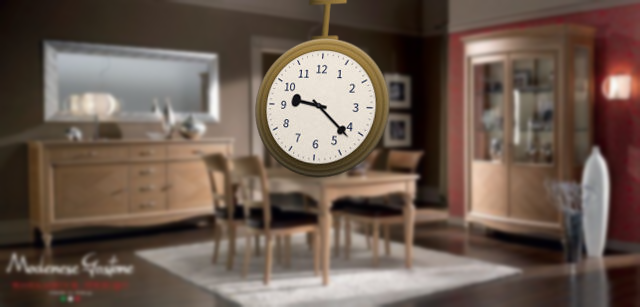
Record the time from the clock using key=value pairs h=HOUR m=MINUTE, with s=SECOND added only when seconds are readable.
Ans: h=9 m=22
